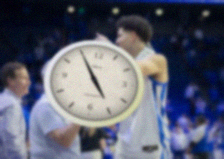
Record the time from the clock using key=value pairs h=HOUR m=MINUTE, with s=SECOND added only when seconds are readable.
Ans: h=4 m=55
